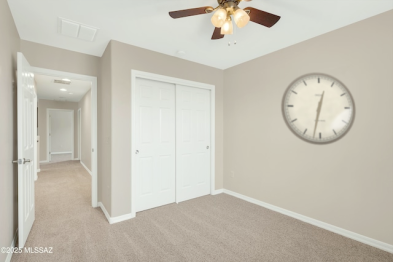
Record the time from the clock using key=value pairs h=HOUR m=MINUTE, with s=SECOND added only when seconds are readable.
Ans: h=12 m=32
